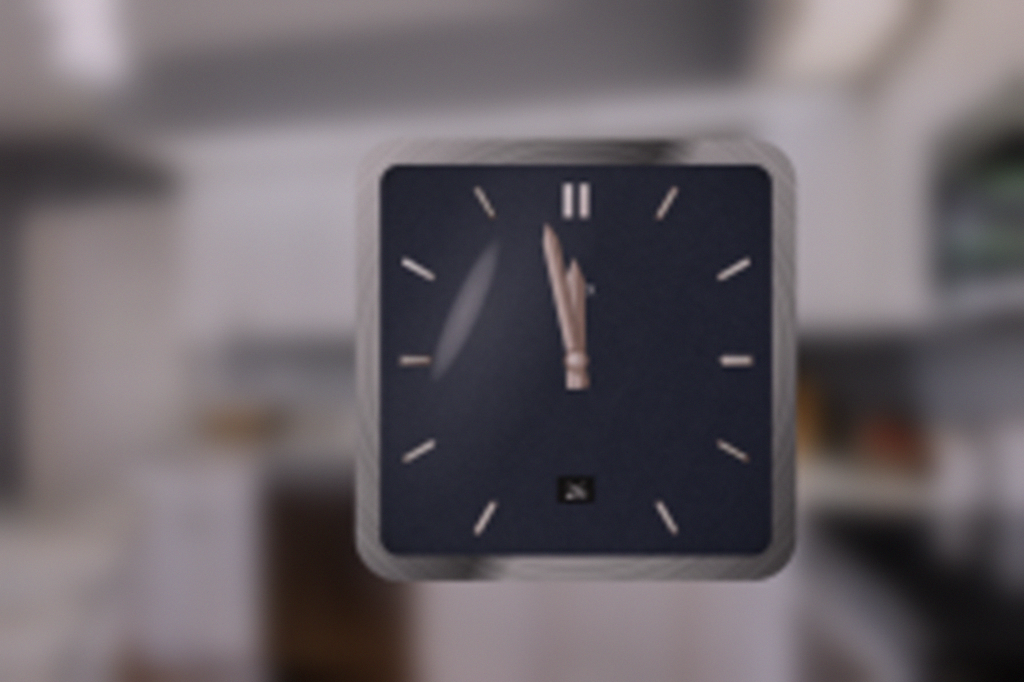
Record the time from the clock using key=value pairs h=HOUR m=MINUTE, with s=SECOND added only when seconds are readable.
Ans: h=11 m=58
